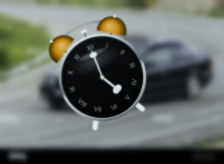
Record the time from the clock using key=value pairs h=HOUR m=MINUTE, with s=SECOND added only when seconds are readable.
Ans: h=5 m=0
